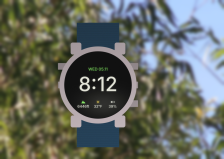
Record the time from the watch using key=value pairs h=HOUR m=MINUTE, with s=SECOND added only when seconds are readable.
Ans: h=8 m=12
